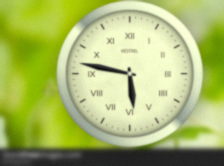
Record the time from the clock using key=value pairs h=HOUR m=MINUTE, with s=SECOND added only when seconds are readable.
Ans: h=5 m=47
